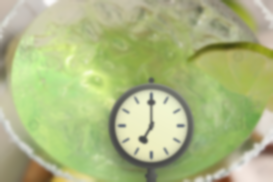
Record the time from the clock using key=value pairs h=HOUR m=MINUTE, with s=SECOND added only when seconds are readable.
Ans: h=7 m=0
